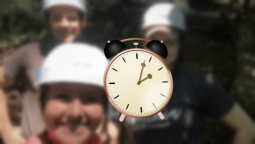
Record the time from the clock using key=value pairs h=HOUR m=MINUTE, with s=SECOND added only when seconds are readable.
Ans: h=2 m=3
